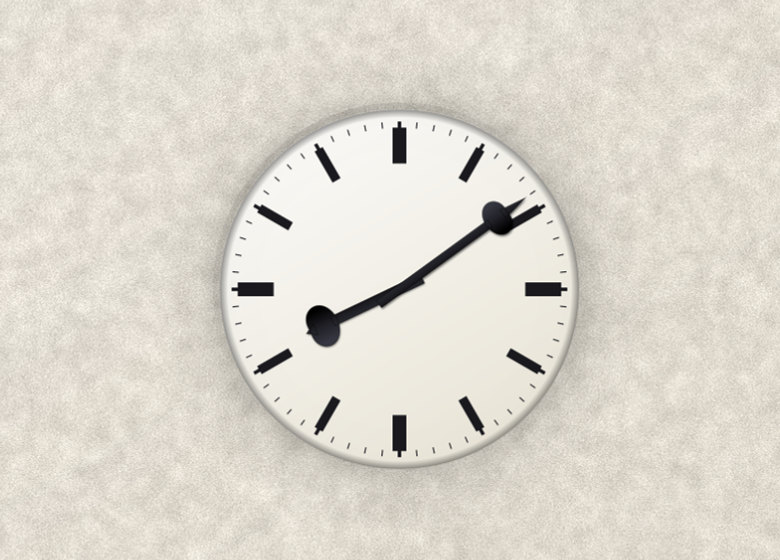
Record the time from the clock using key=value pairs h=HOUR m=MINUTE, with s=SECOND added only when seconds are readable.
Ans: h=8 m=9
